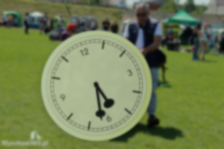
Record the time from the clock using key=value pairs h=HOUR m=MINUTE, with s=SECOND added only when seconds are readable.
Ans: h=5 m=32
